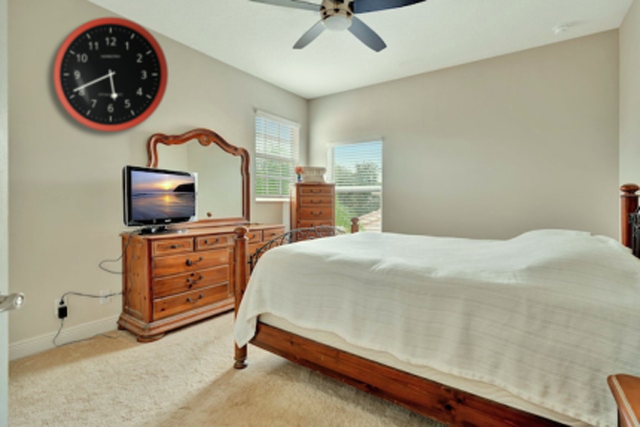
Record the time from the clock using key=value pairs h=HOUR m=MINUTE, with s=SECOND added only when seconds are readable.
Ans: h=5 m=41
